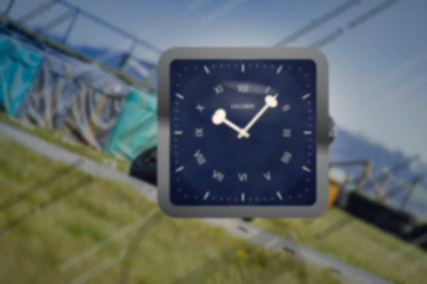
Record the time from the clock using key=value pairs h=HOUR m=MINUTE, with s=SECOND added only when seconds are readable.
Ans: h=10 m=7
